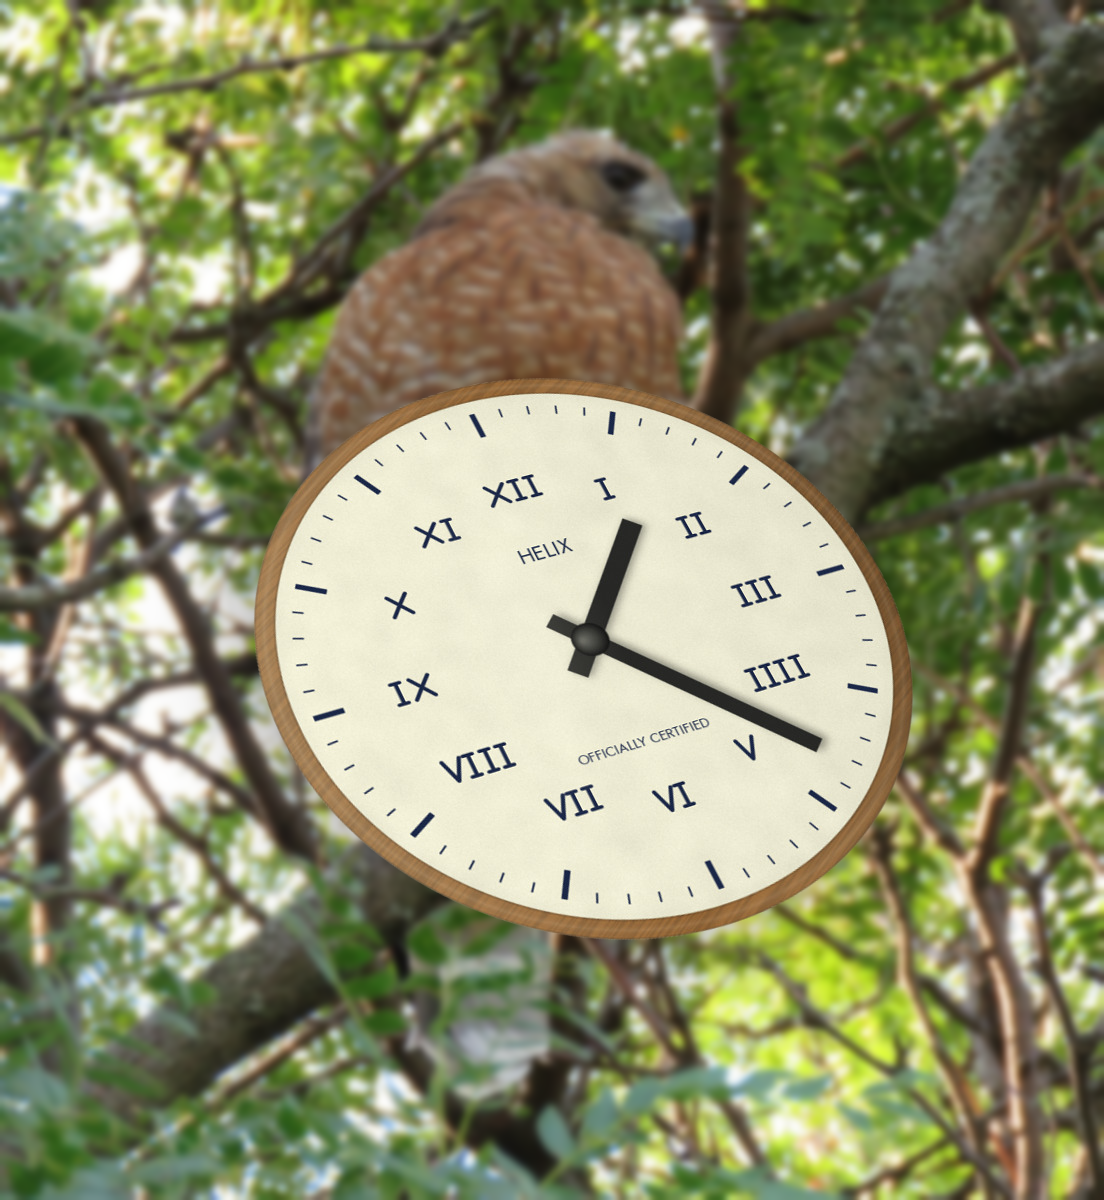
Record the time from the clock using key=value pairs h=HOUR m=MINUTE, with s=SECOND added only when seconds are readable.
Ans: h=1 m=23
